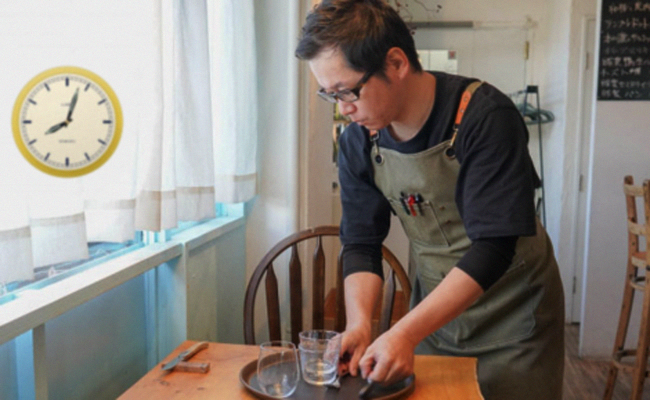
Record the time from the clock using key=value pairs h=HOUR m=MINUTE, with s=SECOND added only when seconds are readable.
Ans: h=8 m=3
